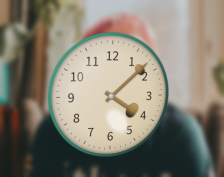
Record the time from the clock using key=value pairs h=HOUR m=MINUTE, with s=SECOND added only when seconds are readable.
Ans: h=4 m=8
